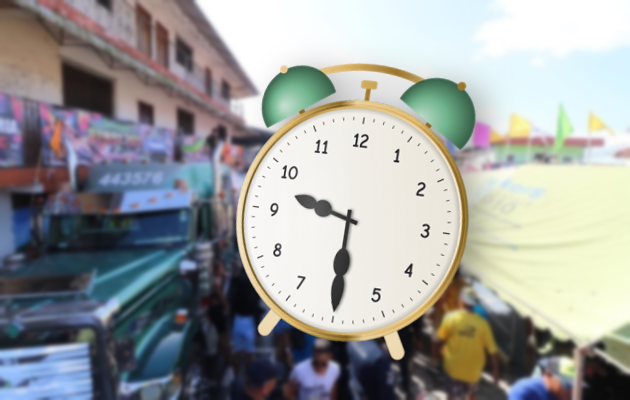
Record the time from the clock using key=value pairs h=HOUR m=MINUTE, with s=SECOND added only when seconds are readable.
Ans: h=9 m=30
